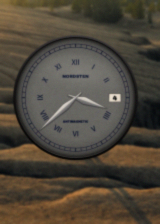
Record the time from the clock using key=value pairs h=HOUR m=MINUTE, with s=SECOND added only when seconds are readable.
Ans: h=3 m=38
